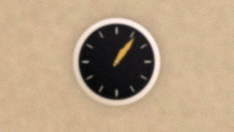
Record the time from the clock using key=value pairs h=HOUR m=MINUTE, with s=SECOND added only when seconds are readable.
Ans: h=1 m=6
